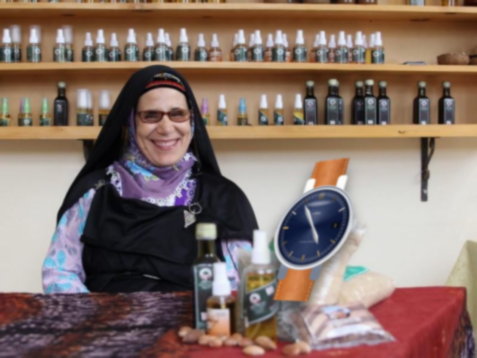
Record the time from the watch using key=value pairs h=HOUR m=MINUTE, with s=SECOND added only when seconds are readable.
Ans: h=4 m=54
